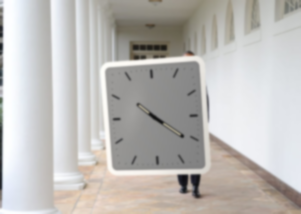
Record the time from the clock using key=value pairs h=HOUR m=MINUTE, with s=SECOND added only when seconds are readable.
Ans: h=10 m=21
